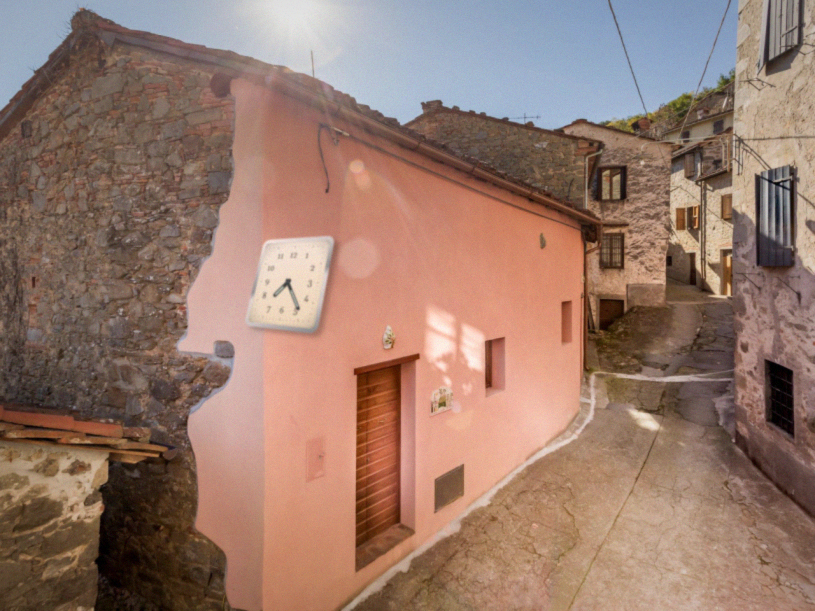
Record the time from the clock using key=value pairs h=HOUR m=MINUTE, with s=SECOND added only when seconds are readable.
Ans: h=7 m=24
